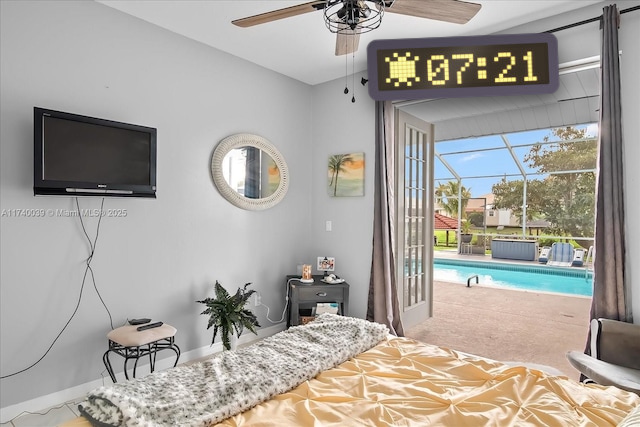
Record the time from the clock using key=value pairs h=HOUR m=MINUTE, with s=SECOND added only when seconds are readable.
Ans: h=7 m=21
